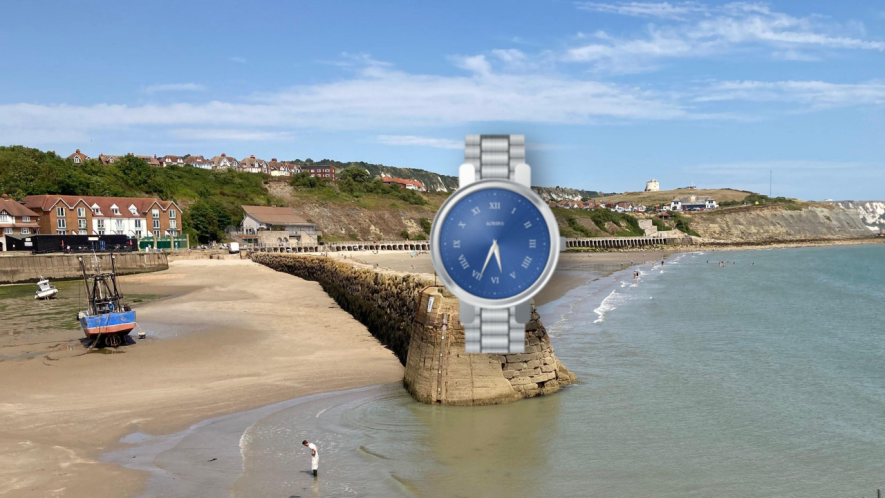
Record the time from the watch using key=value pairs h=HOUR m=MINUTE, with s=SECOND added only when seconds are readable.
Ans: h=5 m=34
